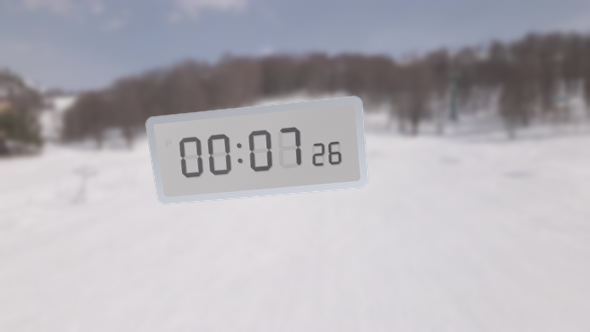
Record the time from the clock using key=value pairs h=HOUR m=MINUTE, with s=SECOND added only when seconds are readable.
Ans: h=0 m=7 s=26
